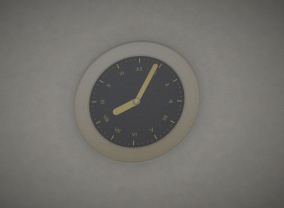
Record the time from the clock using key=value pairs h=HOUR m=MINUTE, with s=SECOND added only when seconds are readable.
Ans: h=8 m=4
